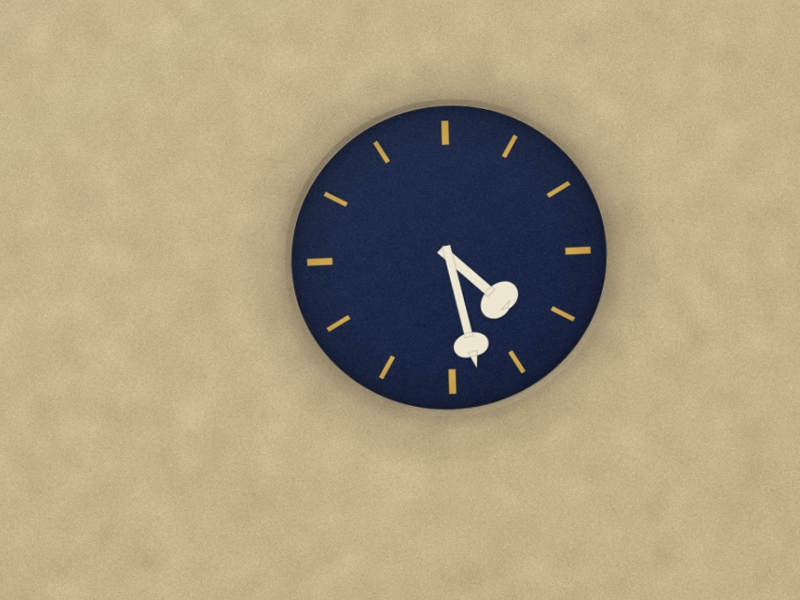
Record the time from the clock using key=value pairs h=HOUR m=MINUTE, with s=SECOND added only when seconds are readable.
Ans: h=4 m=28
